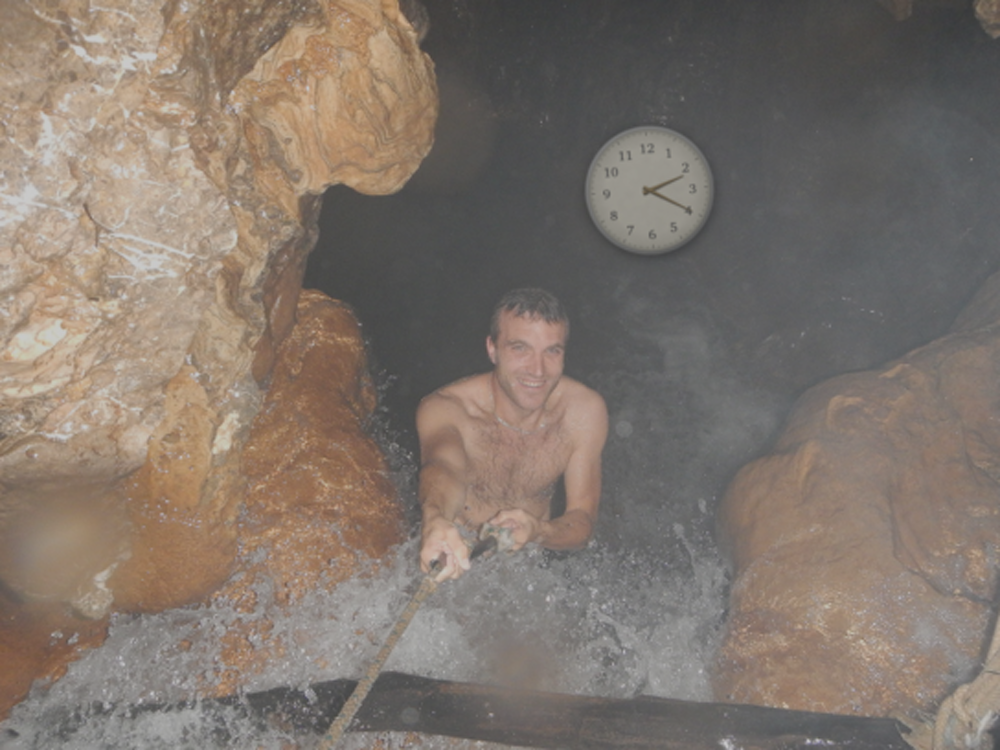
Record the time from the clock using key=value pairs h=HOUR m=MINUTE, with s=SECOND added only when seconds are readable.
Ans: h=2 m=20
